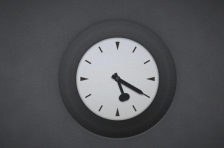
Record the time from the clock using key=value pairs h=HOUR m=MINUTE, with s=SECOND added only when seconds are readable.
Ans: h=5 m=20
